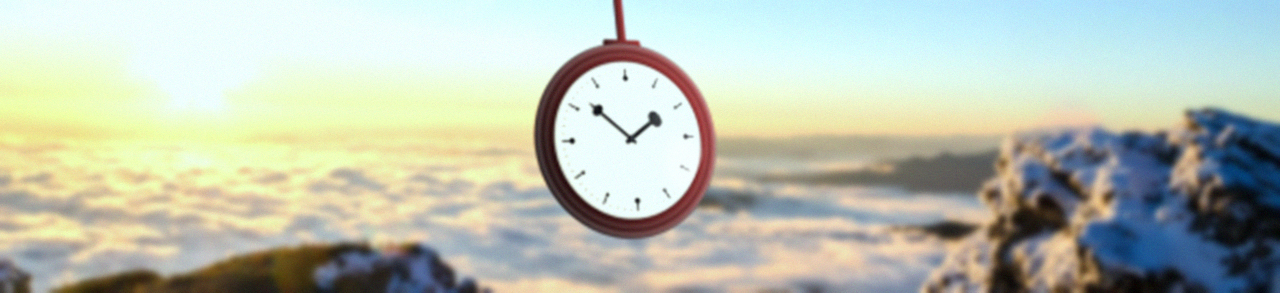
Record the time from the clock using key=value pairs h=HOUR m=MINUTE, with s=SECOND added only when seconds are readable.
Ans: h=1 m=52
